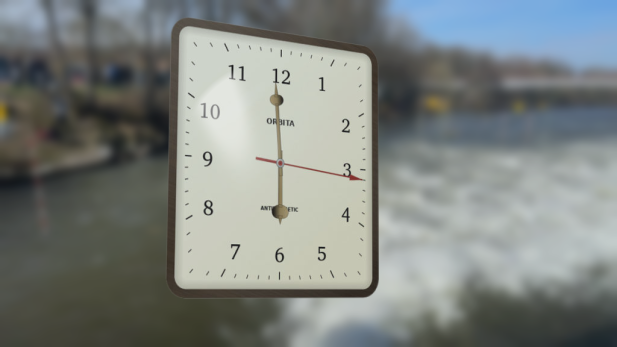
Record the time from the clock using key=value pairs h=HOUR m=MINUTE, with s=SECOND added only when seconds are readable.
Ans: h=5 m=59 s=16
